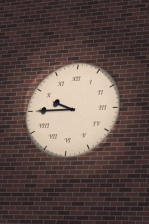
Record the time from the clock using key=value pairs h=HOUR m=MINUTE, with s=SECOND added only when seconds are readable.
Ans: h=9 m=45
